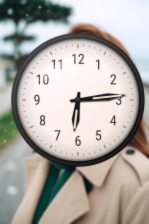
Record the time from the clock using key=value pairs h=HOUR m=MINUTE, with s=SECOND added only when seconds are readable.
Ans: h=6 m=14
